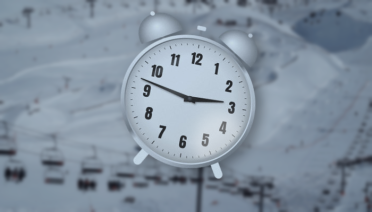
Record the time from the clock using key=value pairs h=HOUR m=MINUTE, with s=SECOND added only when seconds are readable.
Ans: h=2 m=47
